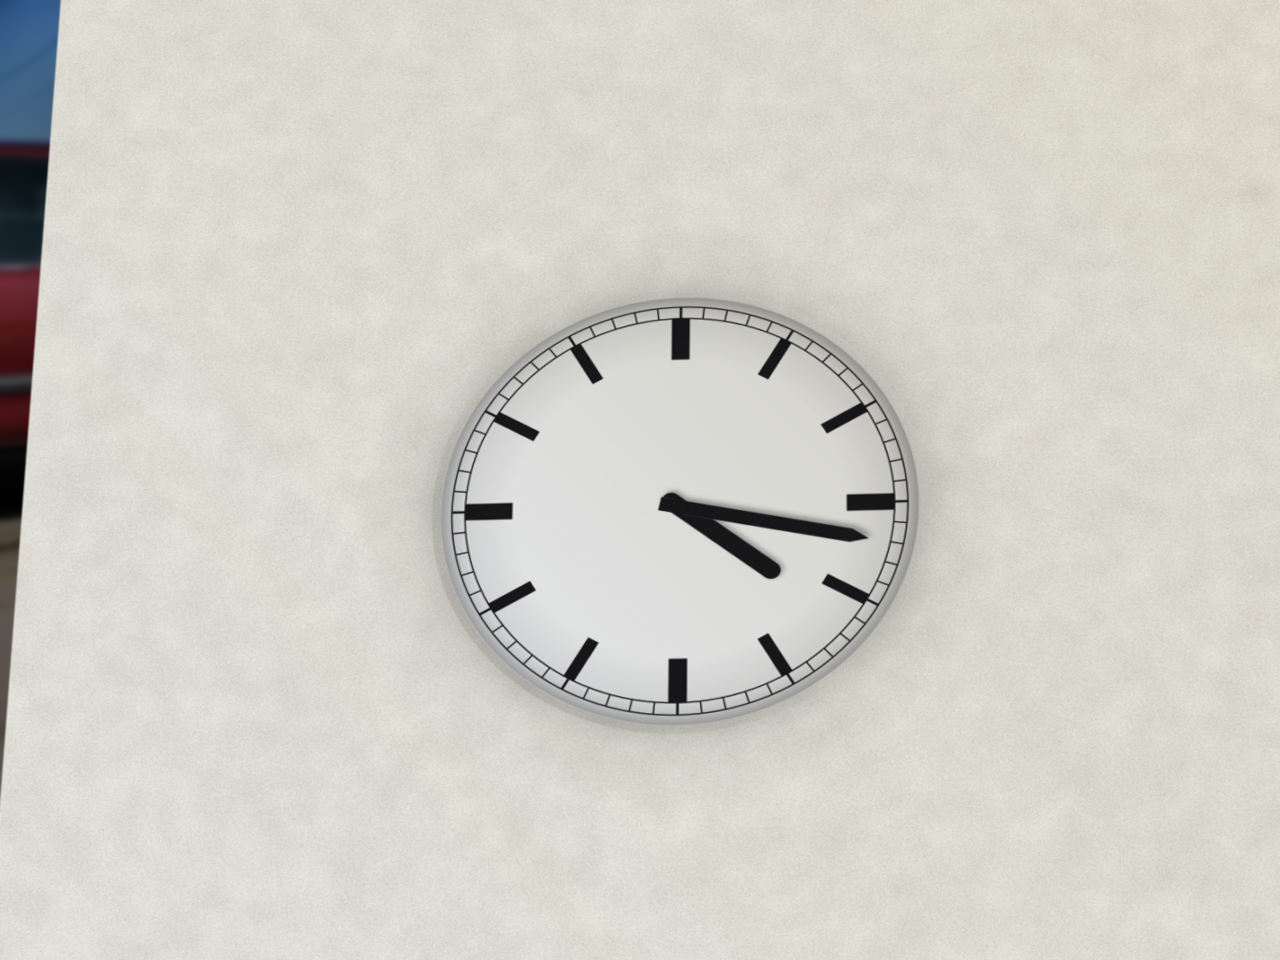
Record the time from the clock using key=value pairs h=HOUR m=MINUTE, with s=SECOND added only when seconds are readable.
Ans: h=4 m=17
